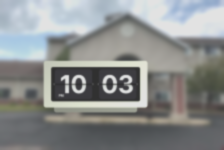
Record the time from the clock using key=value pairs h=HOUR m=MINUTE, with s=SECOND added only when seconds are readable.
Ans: h=10 m=3
